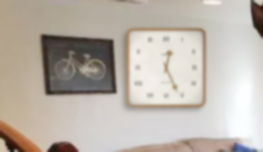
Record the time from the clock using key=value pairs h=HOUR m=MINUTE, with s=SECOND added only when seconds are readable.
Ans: h=12 m=26
